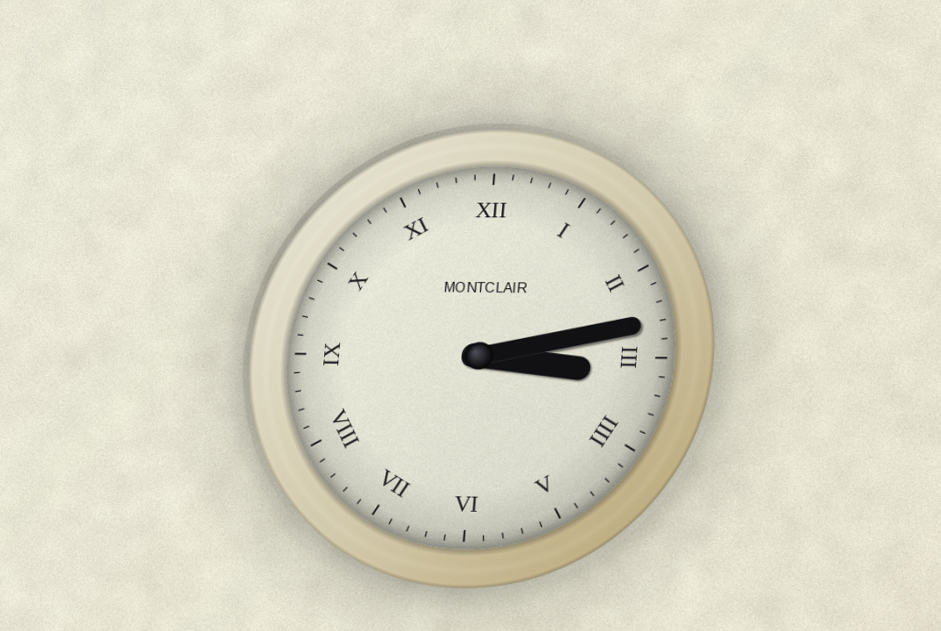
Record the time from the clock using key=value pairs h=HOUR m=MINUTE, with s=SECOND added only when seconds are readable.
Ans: h=3 m=13
